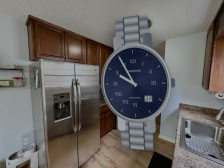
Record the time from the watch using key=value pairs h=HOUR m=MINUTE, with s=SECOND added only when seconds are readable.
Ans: h=9 m=55
